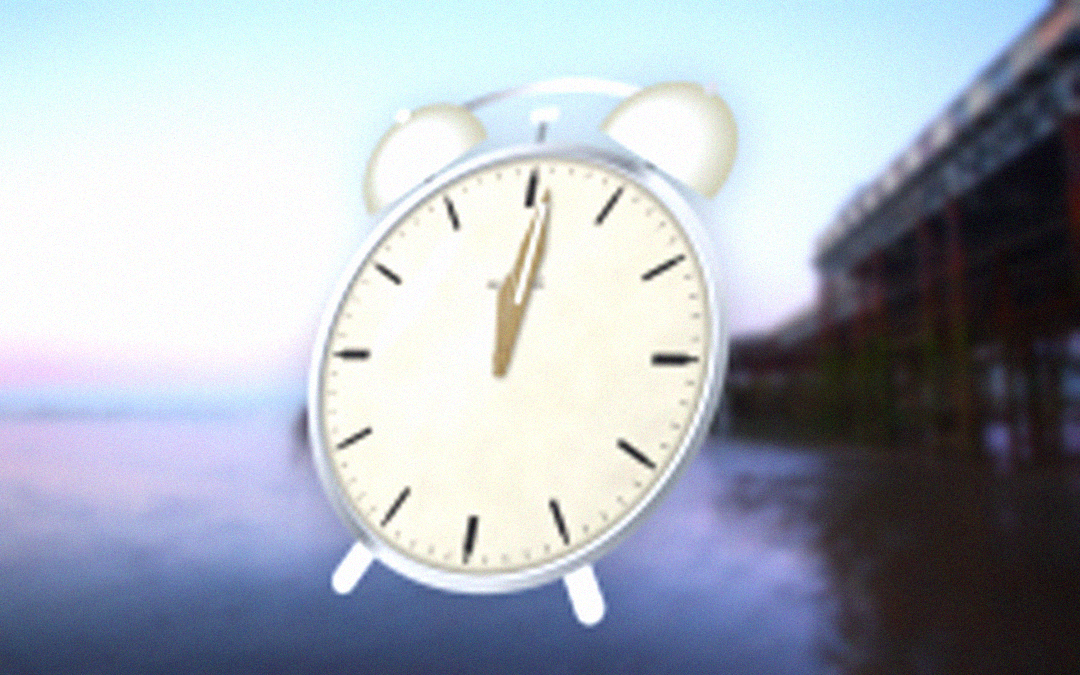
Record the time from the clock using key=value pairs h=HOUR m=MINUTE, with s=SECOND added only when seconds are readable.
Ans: h=12 m=1
